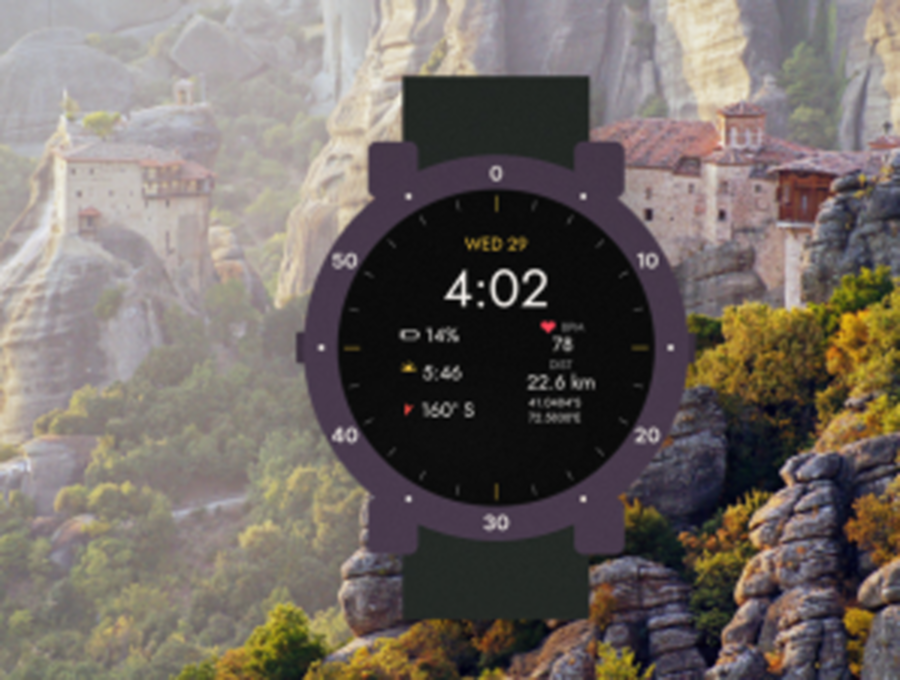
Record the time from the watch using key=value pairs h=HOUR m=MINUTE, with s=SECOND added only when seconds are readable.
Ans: h=4 m=2
